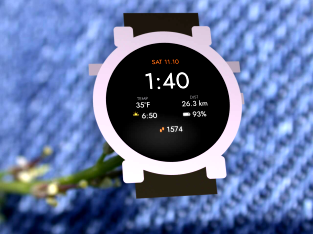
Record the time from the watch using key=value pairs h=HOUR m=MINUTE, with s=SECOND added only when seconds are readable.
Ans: h=1 m=40
